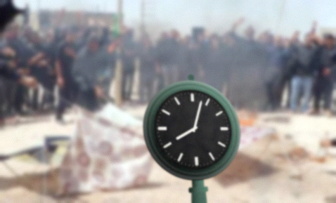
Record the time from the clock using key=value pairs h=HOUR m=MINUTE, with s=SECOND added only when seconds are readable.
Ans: h=8 m=3
